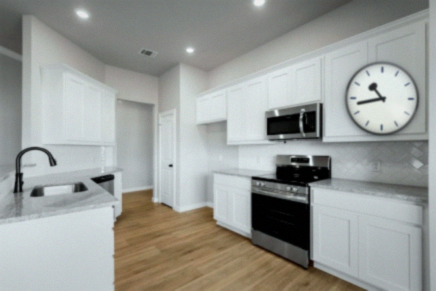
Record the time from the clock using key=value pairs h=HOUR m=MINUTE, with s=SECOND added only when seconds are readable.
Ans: h=10 m=43
